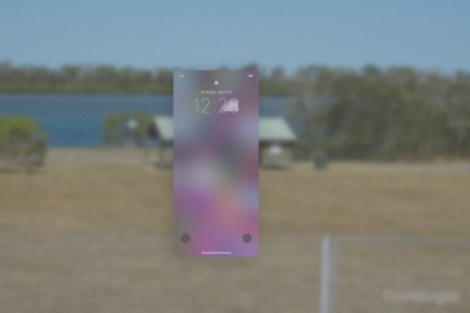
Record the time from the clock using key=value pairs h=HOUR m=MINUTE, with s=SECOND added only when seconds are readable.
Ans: h=12 m=28
